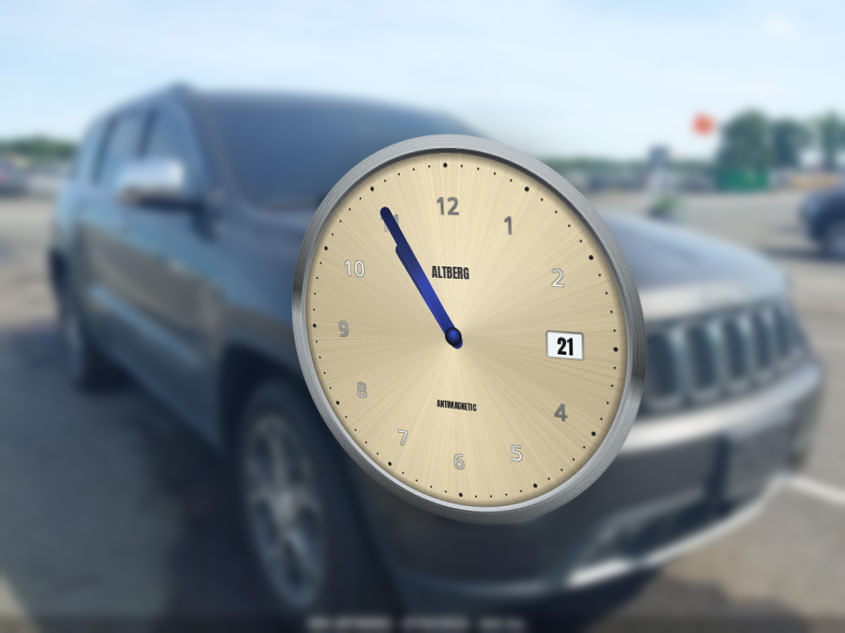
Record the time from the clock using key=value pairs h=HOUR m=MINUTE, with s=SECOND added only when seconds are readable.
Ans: h=10 m=55
